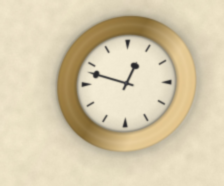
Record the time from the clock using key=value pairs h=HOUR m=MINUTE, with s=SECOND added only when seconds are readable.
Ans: h=12 m=48
